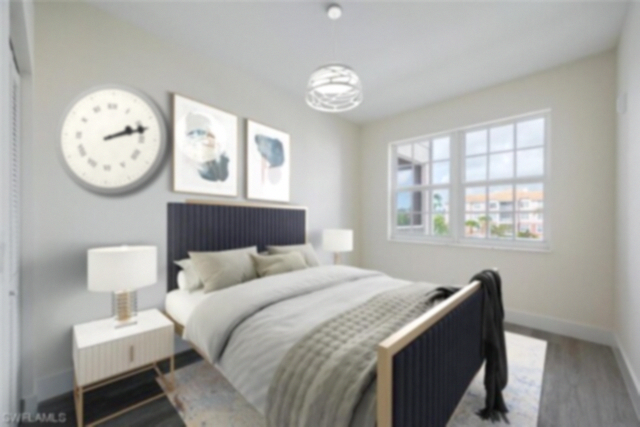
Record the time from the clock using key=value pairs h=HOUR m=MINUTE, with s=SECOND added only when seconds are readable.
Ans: h=2 m=12
